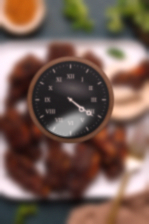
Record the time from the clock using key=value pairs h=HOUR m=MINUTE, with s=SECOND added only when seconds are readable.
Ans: h=4 m=21
